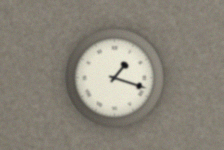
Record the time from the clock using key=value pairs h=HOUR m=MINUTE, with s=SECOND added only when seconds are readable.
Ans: h=1 m=18
